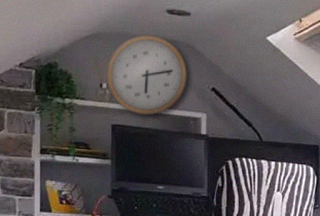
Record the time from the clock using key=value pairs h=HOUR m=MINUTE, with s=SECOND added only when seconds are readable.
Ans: h=6 m=14
